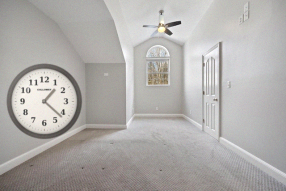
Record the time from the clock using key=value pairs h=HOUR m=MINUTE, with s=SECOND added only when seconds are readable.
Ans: h=1 m=22
